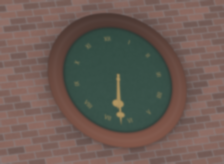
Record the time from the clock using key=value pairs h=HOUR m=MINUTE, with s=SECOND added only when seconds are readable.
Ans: h=6 m=32
